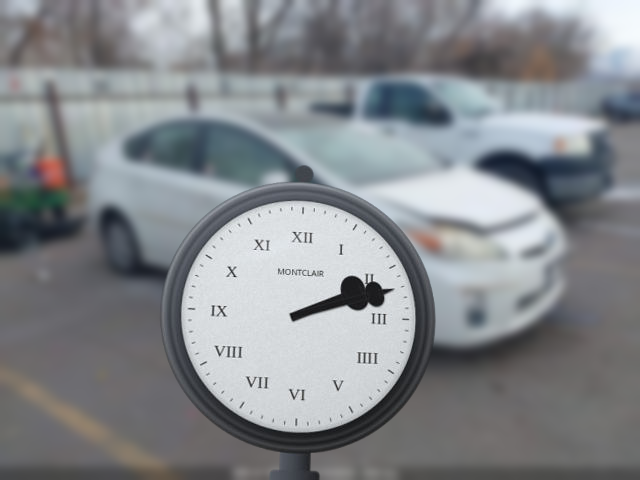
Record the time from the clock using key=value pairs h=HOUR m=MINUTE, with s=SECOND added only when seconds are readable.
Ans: h=2 m=12
